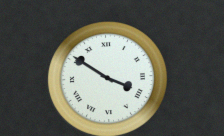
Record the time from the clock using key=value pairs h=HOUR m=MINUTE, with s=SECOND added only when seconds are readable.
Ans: h=3 m=51
